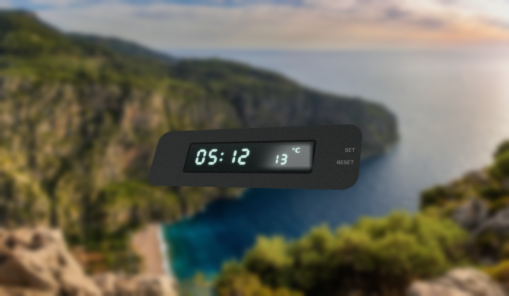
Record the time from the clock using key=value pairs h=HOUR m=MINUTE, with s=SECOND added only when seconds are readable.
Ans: h=5 m=12
